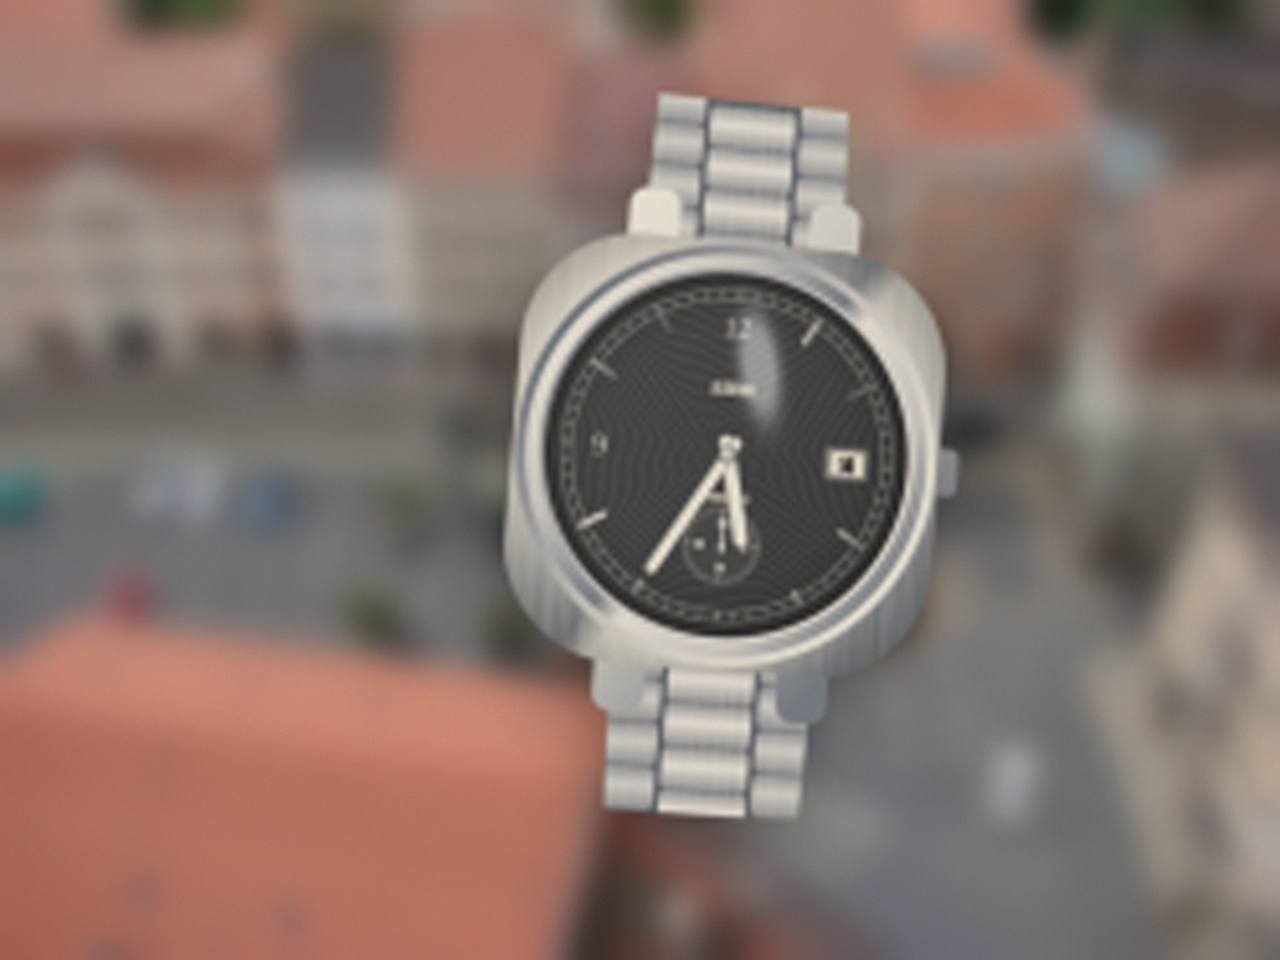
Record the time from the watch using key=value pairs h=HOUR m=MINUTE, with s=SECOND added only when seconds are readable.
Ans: h=5 m=35
